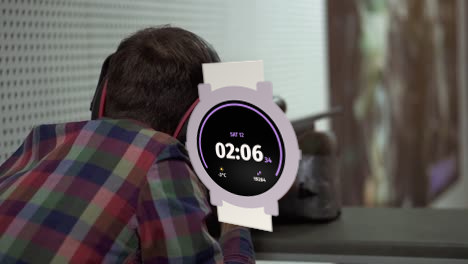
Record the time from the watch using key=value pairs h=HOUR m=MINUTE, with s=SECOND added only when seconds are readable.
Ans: h=2 m=6
